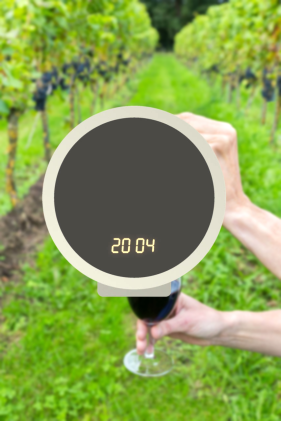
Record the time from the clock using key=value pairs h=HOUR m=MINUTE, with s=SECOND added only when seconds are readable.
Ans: h=20 m=4
